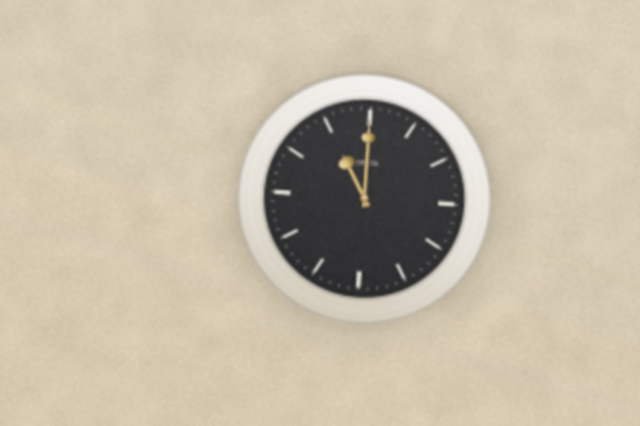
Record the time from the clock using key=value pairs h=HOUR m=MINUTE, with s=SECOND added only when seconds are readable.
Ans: h=11 m=0
